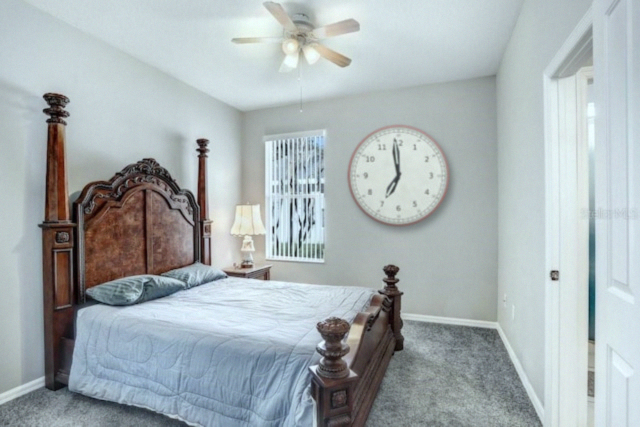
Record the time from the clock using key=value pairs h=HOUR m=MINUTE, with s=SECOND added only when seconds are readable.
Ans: h=6 m=59
